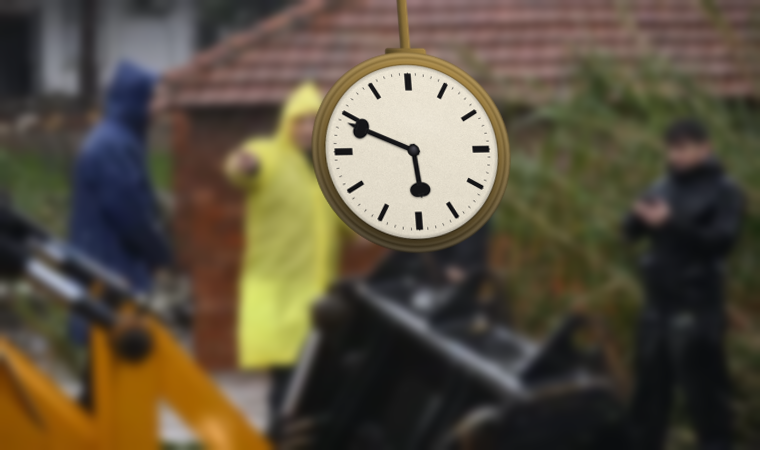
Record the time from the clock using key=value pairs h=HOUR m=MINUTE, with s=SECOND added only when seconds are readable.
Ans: h=5 m=49
